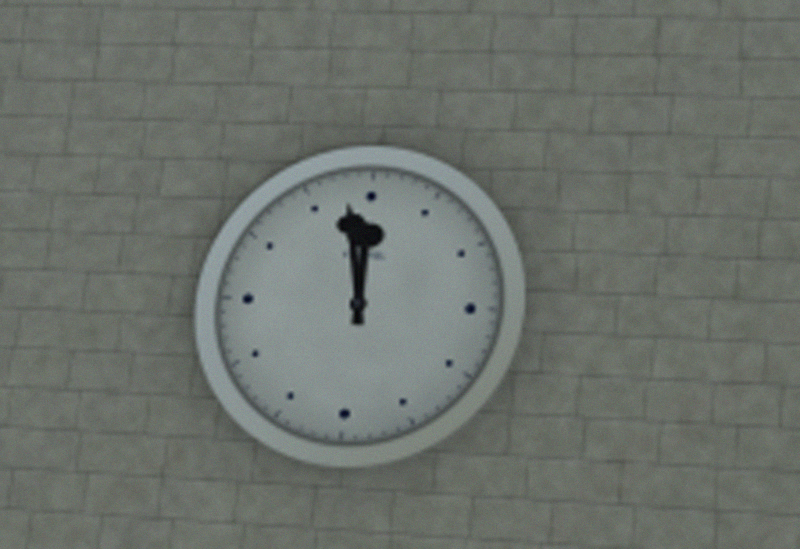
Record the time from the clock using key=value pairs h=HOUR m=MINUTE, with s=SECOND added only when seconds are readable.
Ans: h=11 m=58
